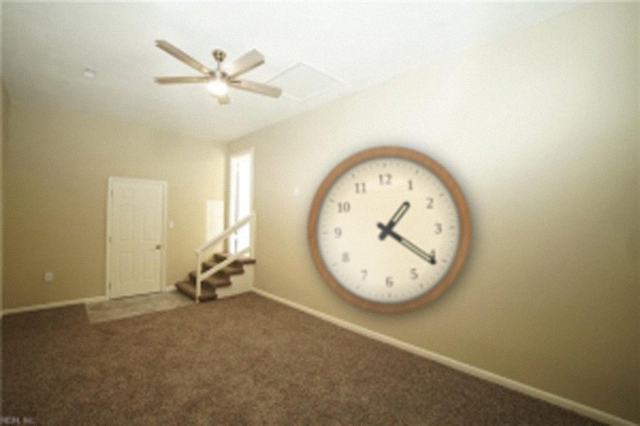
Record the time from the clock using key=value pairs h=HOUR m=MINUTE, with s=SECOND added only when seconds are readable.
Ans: h=1 m=21
